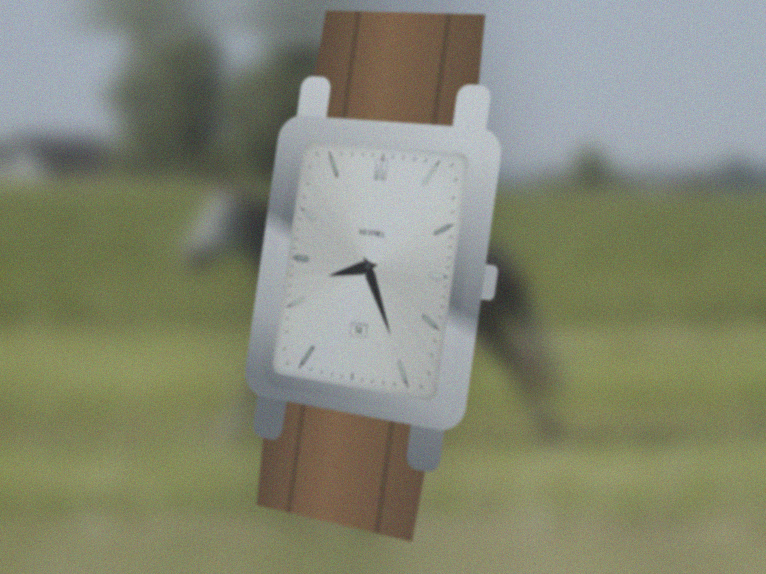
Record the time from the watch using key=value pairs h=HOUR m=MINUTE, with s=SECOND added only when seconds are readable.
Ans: h=8 m=25
